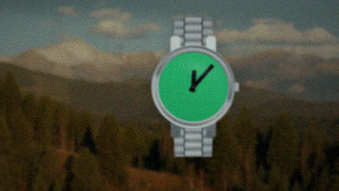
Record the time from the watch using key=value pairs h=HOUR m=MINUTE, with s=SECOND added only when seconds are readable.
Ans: h=12 m=7
